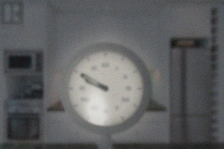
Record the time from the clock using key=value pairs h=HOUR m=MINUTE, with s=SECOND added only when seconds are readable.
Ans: h=9 m=50
